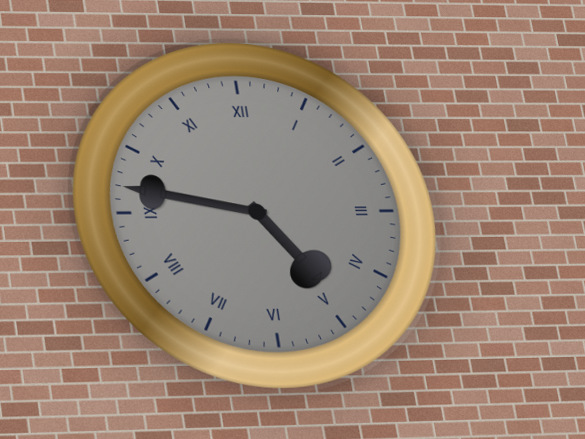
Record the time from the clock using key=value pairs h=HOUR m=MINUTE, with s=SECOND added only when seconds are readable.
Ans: h=4 m=47
